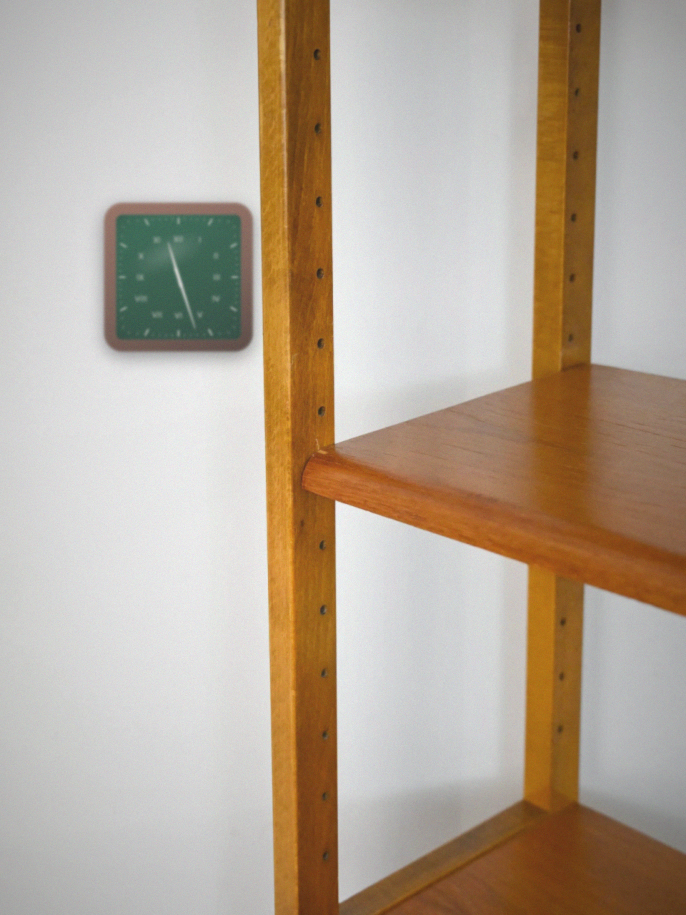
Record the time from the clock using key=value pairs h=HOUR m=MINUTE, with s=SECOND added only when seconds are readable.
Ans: h=11 m=27
